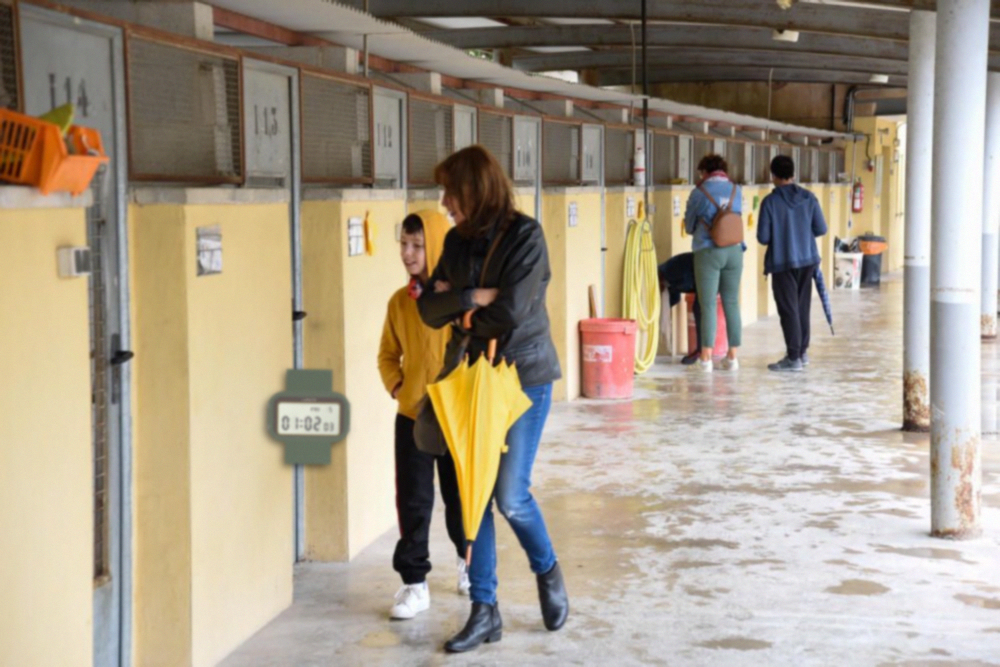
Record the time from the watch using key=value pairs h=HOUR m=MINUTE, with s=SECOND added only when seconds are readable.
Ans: h=1 m=2
